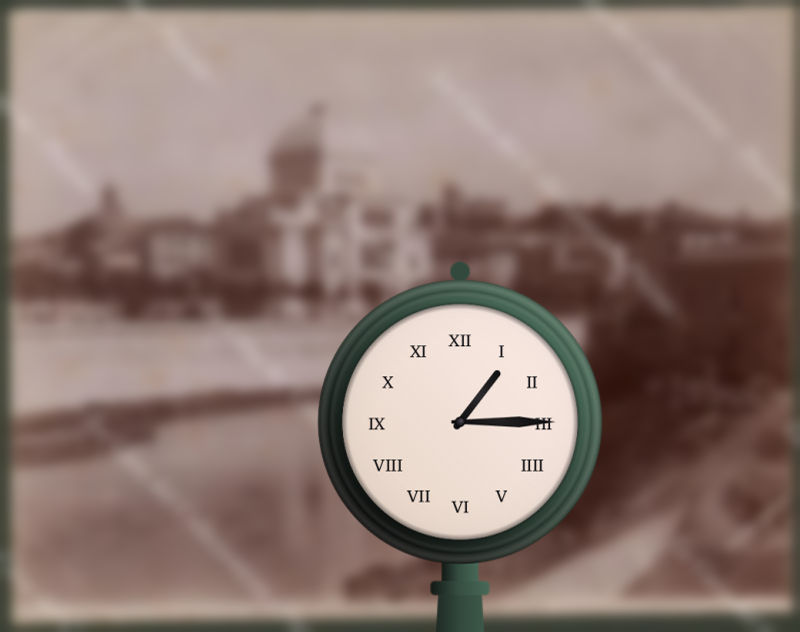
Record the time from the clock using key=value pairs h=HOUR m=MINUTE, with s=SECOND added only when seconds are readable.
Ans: h=1 m=15
